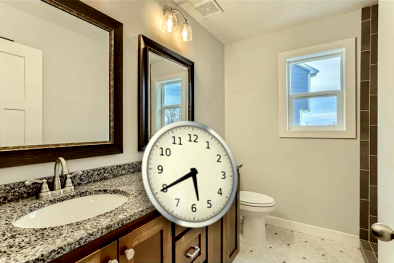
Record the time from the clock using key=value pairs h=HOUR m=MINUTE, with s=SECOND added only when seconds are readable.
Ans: h=5 m=40
